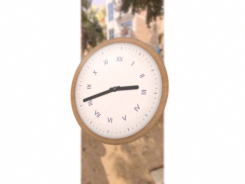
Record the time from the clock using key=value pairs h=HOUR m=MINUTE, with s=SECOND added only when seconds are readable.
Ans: h=2 m=41
